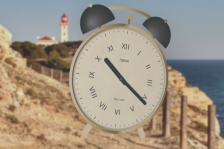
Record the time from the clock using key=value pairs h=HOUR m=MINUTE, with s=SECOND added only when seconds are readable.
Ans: h=10 m=21
